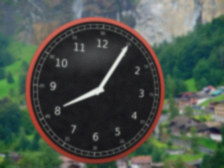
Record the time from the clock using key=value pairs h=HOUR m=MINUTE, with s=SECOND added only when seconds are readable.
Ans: h=8 m=5
